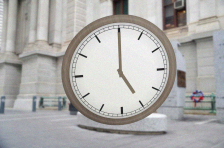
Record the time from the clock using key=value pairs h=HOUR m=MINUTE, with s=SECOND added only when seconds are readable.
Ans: h=5 m=0
